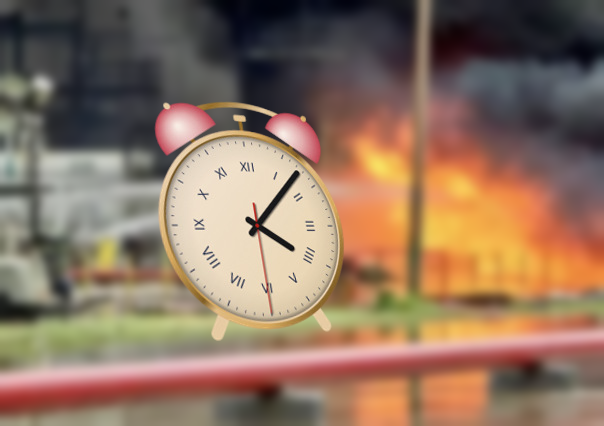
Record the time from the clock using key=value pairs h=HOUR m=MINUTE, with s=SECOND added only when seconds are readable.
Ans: h=4 m=7 s=30
